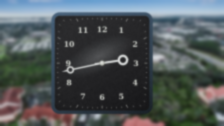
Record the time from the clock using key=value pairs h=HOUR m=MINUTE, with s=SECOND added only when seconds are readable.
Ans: h=2 m=43
